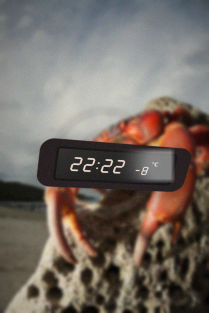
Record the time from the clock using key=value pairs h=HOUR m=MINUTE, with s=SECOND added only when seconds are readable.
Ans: h=22 m=22
